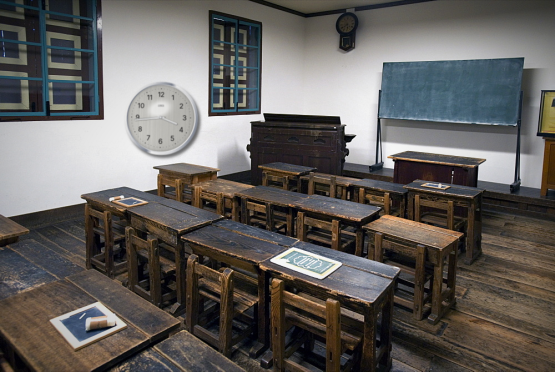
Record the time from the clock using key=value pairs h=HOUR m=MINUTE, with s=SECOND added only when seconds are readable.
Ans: h=3 m=44
